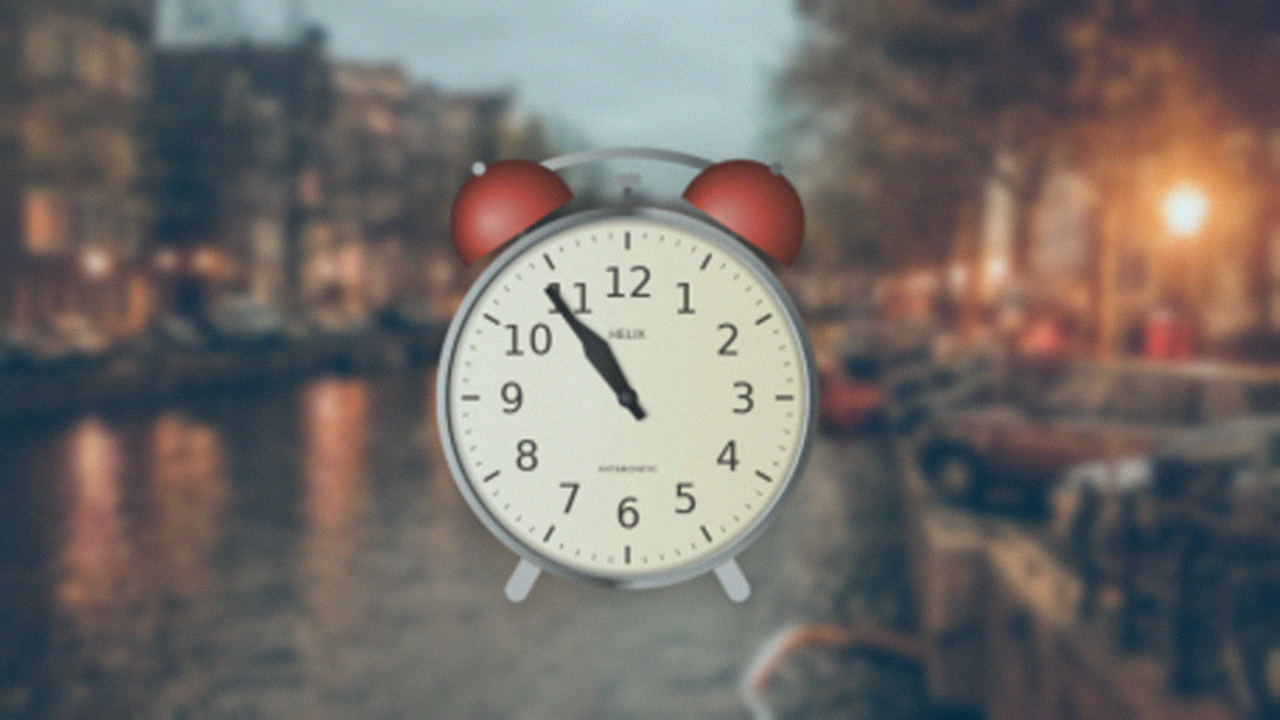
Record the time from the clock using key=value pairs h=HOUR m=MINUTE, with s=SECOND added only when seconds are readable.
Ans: h=10 m=54
